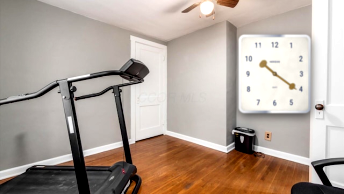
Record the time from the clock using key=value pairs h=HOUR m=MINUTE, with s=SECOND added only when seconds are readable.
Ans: h=10 m=21
